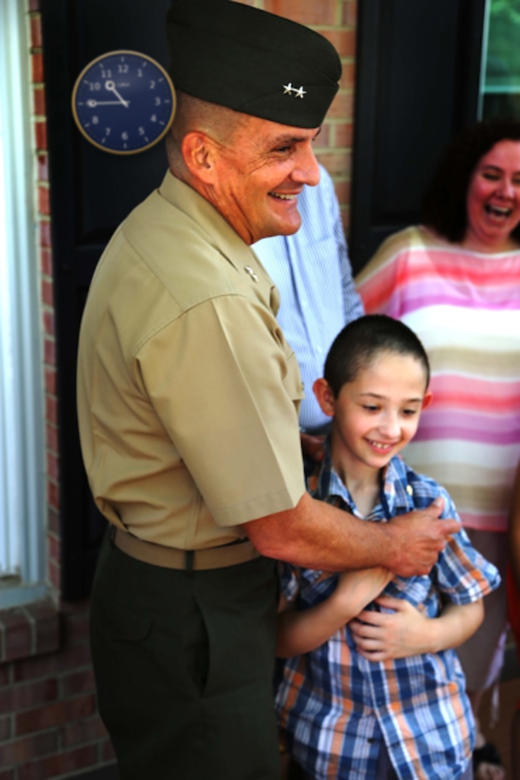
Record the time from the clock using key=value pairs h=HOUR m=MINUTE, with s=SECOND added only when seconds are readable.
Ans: h=10 m=45
